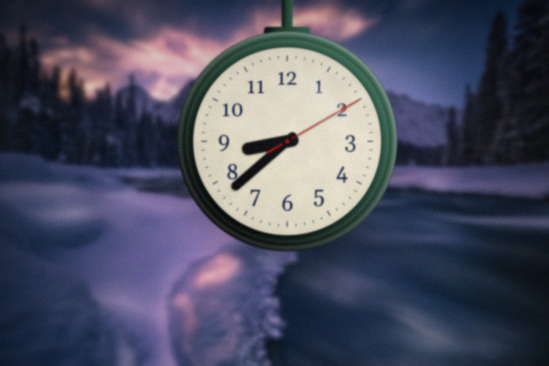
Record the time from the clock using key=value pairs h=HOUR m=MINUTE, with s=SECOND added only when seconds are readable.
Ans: h=8 m=38 s=10
